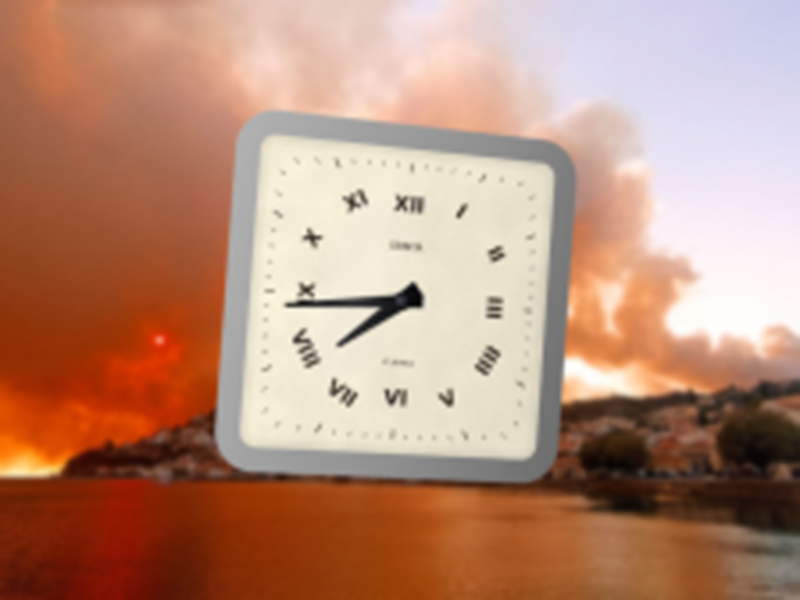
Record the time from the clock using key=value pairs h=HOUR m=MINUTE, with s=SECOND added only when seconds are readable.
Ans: h=7 m=44
